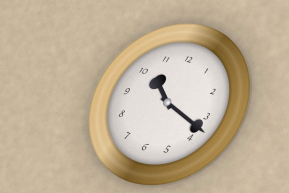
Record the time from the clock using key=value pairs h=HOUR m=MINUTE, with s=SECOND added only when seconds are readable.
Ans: h=10 m=18
